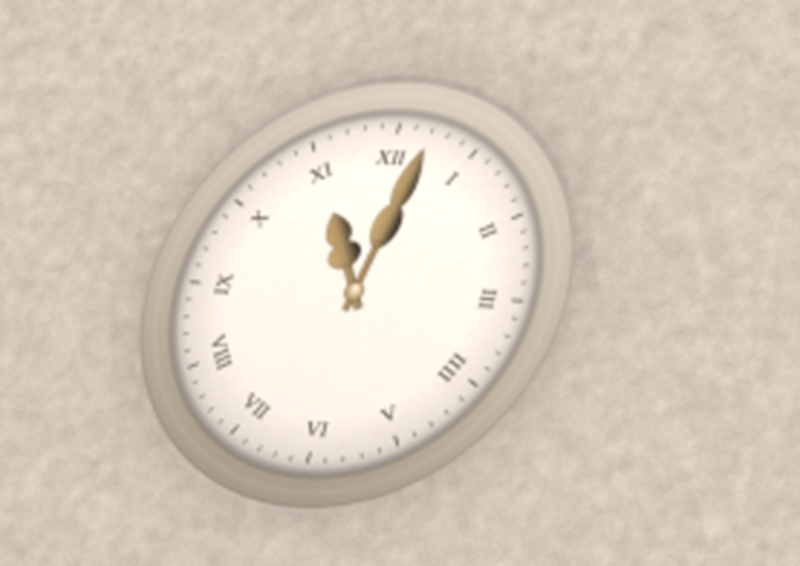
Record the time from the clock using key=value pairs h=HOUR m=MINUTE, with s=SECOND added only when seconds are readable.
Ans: h=11 m=2
